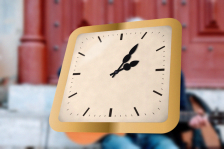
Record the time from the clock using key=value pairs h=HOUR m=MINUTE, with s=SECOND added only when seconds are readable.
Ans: h=2 m=5
